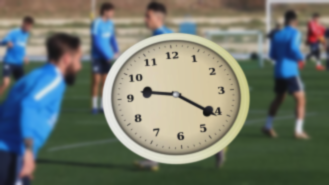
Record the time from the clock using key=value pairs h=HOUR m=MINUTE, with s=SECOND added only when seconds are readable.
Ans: h=9 m=21
